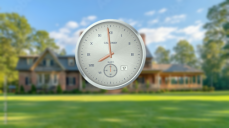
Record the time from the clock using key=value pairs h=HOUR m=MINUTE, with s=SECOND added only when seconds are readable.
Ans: h=7 m=59
